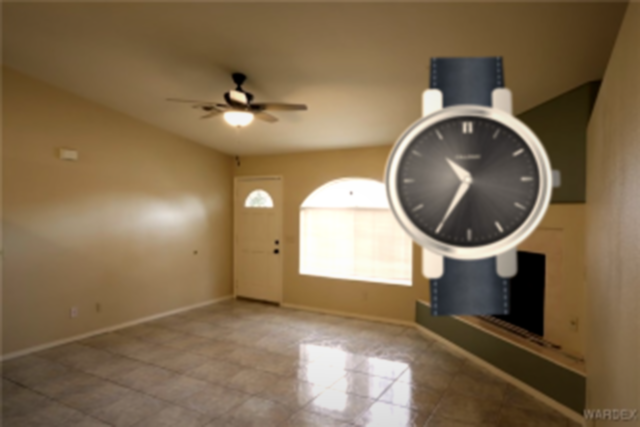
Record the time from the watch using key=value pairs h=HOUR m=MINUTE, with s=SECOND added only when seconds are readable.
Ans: h=10 m=35
